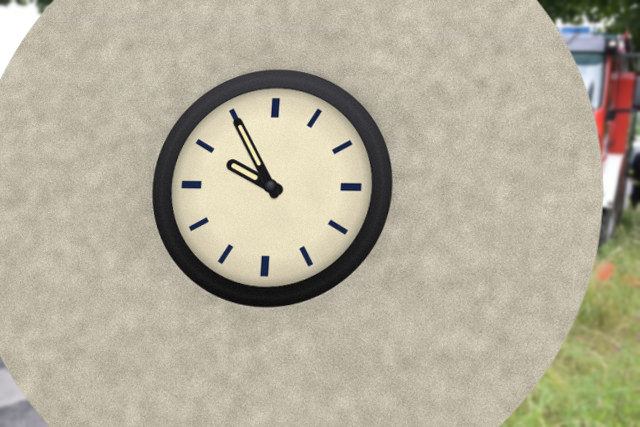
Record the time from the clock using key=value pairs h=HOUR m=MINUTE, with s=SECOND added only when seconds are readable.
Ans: h=9 m=55
